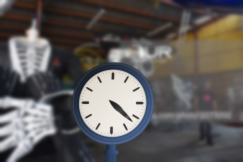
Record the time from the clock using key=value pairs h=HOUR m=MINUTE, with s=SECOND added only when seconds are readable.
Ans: h=4 m=22
